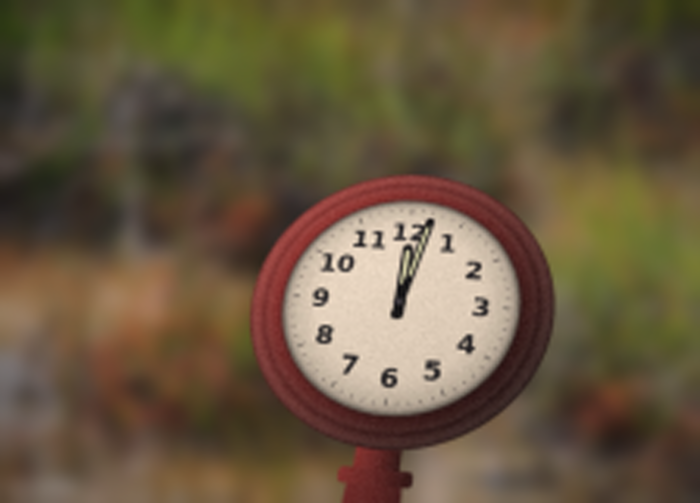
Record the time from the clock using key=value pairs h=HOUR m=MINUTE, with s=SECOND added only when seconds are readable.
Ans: h=12 m=2
